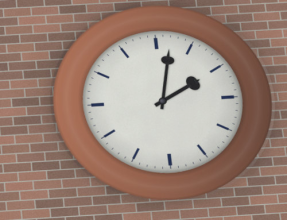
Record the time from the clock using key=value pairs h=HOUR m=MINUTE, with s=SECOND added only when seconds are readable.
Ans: h=2 m=2
